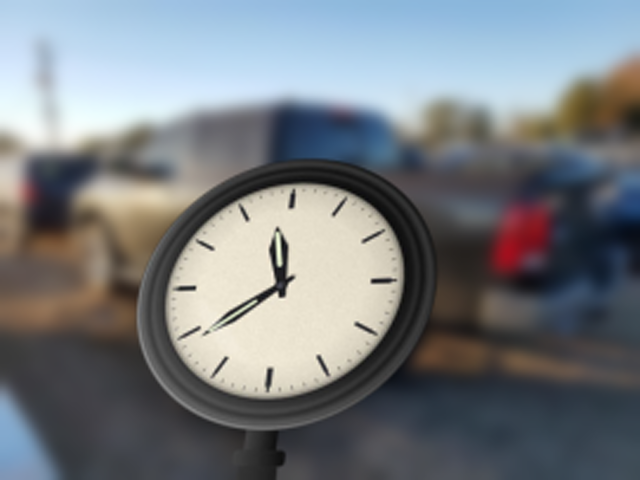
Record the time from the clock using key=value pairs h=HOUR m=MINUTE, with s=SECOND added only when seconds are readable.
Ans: h=11 m=39
